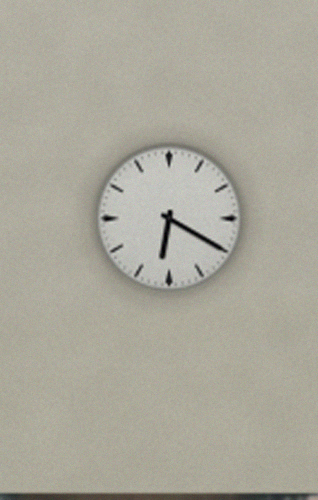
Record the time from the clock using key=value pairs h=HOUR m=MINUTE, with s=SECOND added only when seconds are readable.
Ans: h=6 m=20
